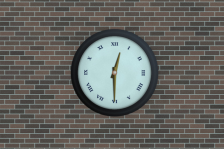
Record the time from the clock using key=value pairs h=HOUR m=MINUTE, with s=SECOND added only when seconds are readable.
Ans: h=12 m=30
